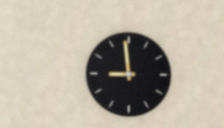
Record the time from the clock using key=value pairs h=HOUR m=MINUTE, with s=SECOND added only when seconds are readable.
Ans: h=8 m=59
